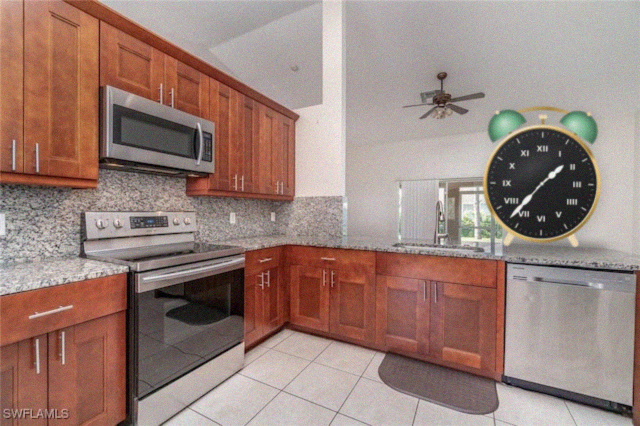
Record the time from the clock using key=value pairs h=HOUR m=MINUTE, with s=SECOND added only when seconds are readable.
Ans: h=1 m=37
